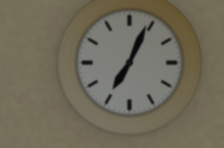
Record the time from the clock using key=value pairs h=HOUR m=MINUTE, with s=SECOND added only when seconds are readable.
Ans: h=7 m=4
